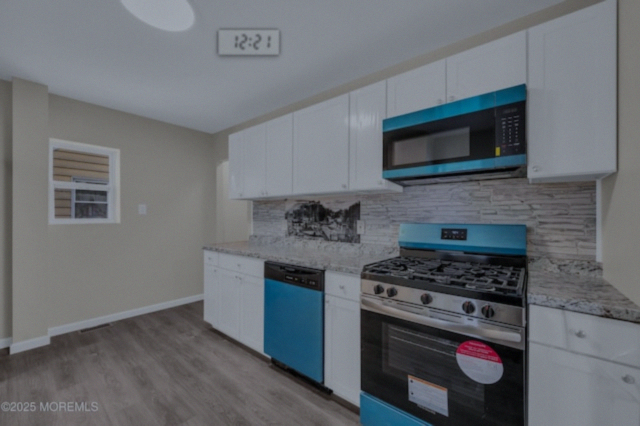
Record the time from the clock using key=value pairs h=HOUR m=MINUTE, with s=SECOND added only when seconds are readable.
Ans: h=12 m=21
